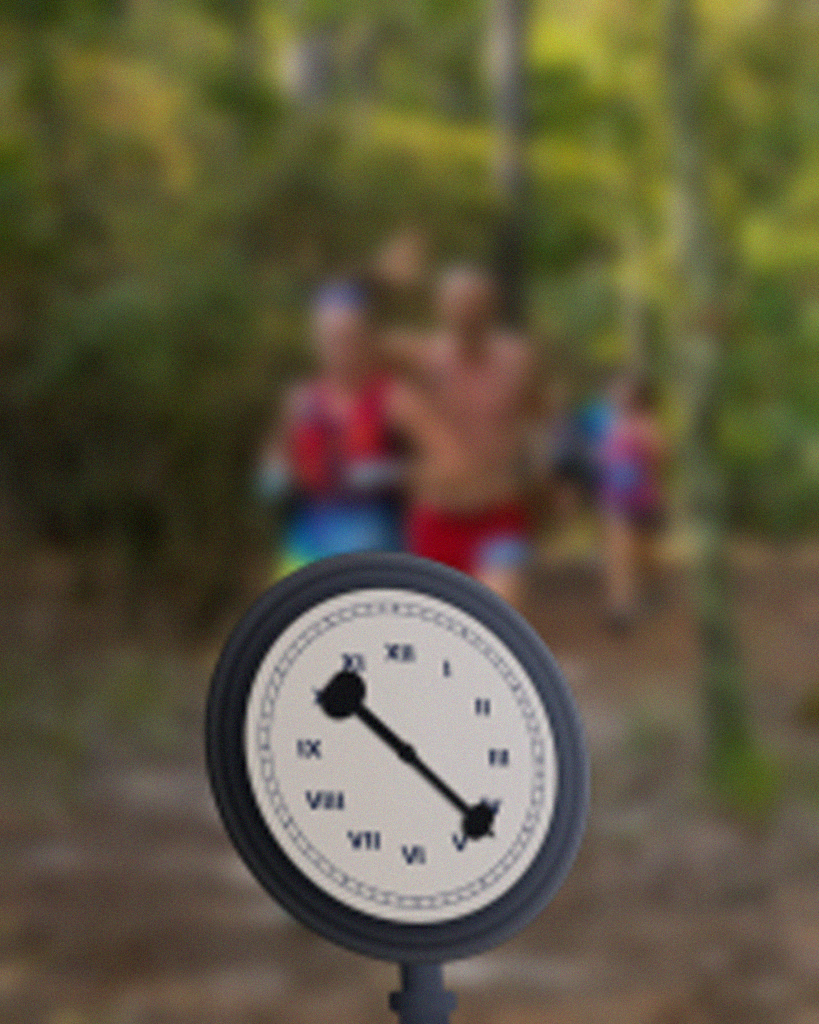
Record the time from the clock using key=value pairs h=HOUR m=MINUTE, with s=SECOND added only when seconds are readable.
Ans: h=10 m=22
